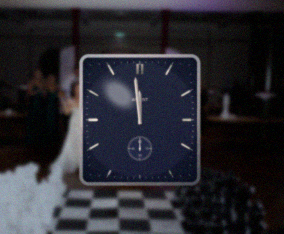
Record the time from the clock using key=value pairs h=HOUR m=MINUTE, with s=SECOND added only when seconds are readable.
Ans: h=11 m=59
